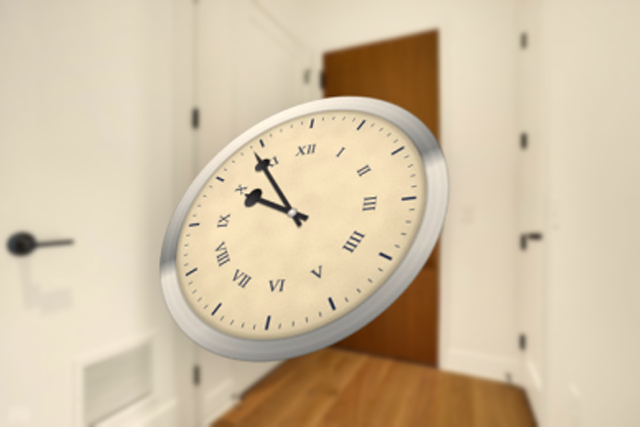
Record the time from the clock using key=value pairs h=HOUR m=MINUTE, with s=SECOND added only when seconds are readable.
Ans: h=9 m=54
